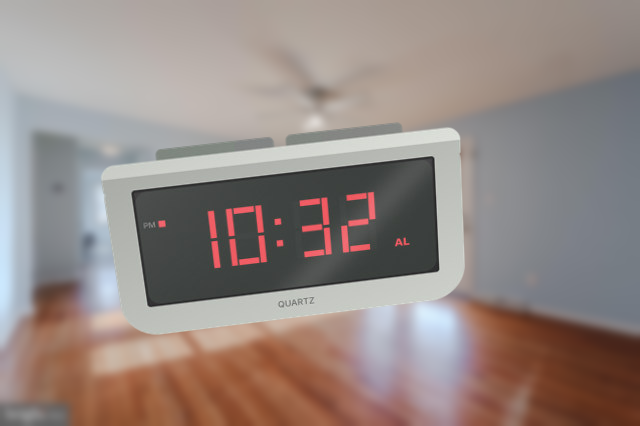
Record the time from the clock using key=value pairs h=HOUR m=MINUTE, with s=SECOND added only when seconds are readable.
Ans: h=10 m=32
